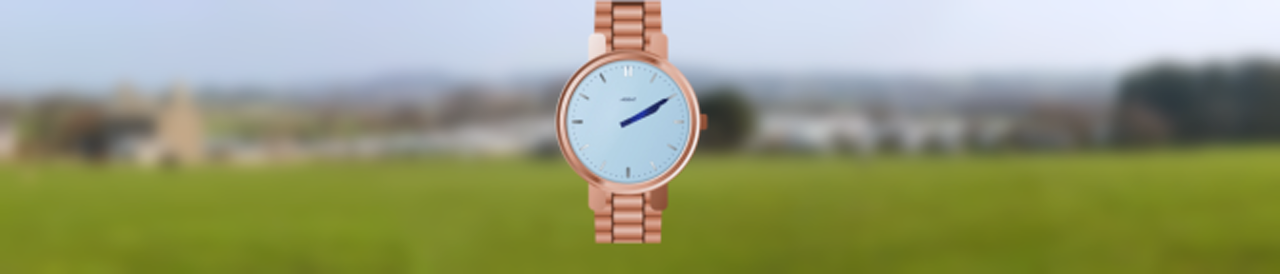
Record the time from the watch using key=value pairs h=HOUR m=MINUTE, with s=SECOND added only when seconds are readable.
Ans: h=2 m=10
